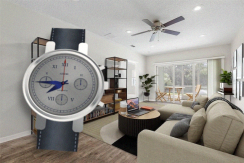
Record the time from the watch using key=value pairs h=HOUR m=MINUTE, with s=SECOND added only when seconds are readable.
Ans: h=7 m=45
